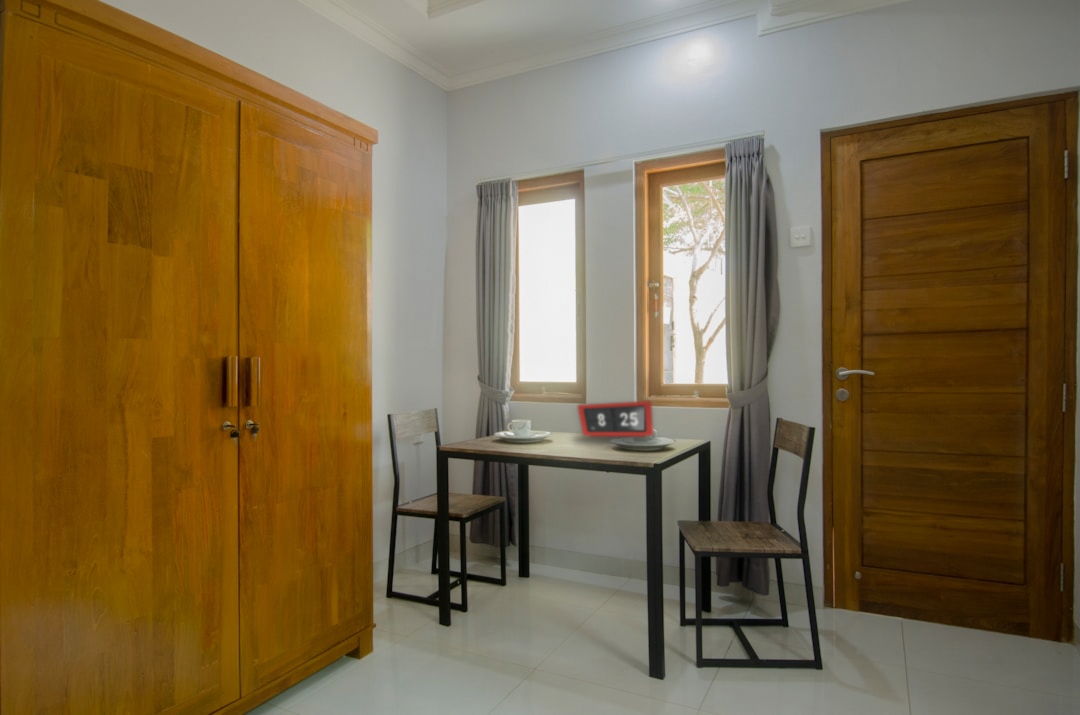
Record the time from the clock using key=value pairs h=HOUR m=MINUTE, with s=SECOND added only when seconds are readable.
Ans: h=8 m=25
